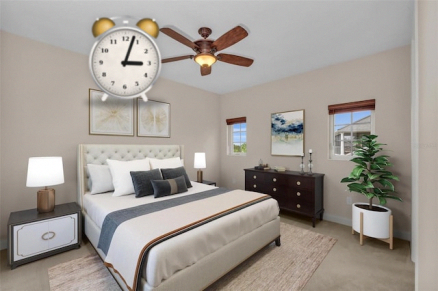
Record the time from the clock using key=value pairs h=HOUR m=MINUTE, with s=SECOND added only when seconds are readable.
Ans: h=3 m=3
